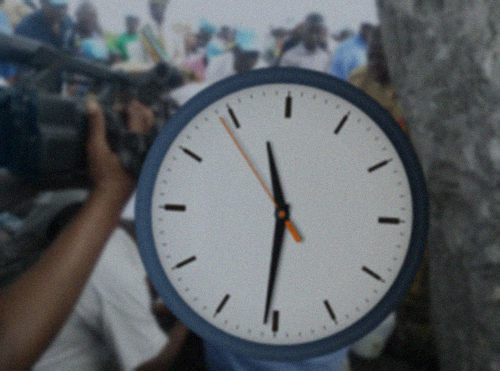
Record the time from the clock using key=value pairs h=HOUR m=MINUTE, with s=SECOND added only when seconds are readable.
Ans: h=11 m=30 s=54
